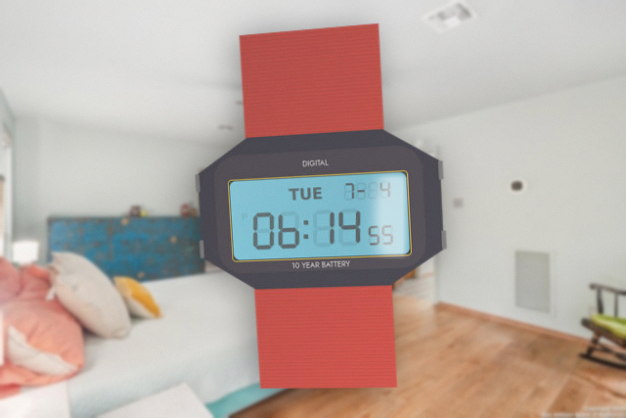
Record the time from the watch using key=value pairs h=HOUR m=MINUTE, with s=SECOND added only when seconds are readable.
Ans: h=6 m=14 s=55
